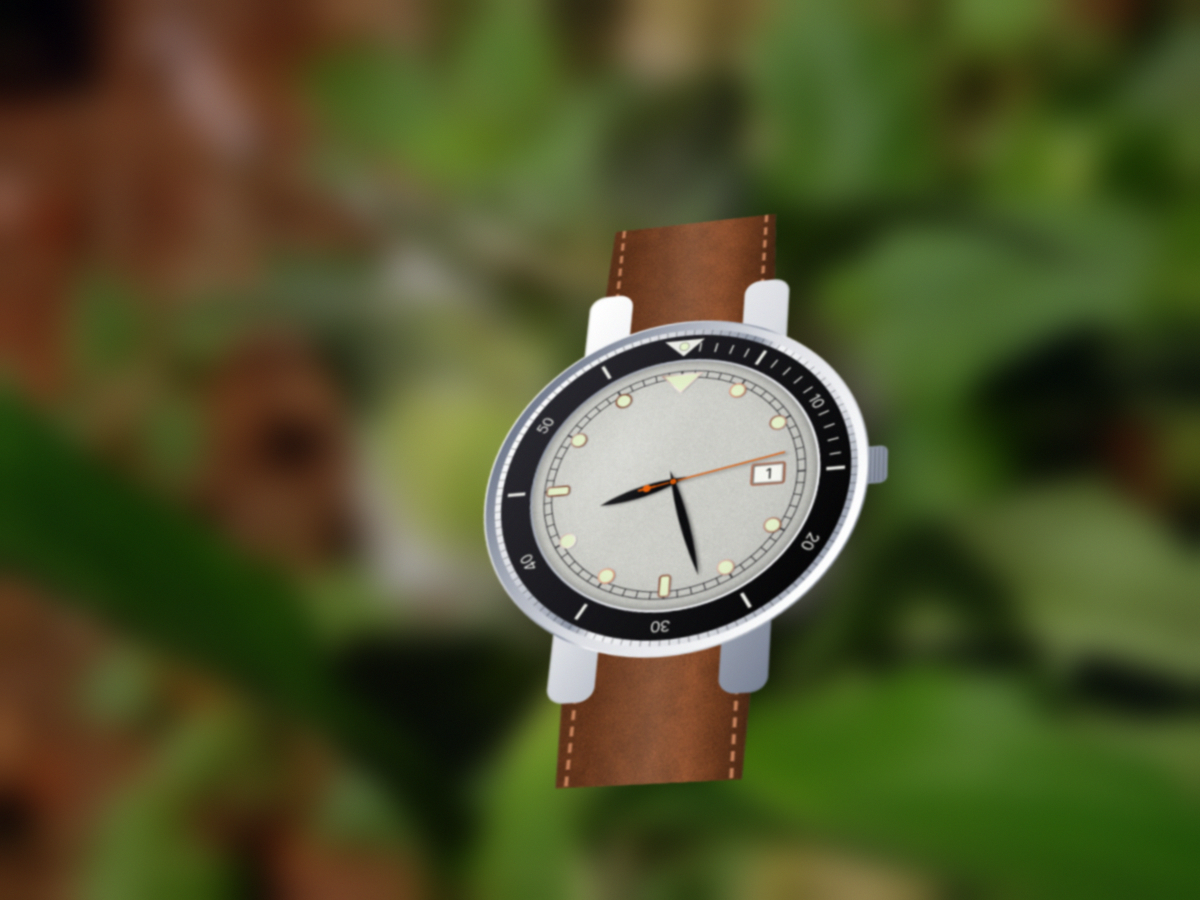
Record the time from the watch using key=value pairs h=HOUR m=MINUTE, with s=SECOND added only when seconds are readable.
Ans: h=8 m=27 s=13
